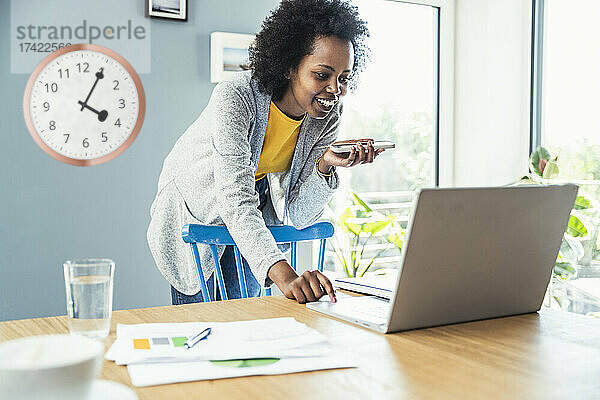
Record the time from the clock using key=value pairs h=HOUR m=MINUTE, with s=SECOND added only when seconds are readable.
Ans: h=4 m=5
